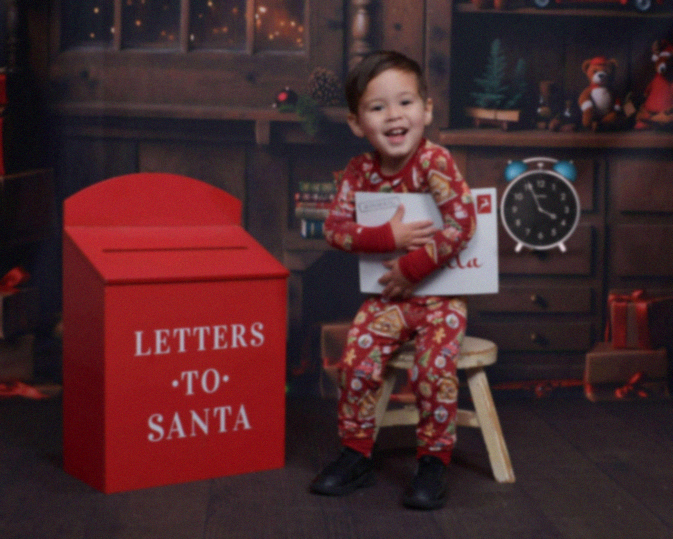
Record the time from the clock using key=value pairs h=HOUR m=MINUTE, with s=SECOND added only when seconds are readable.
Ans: h=3 m=56
